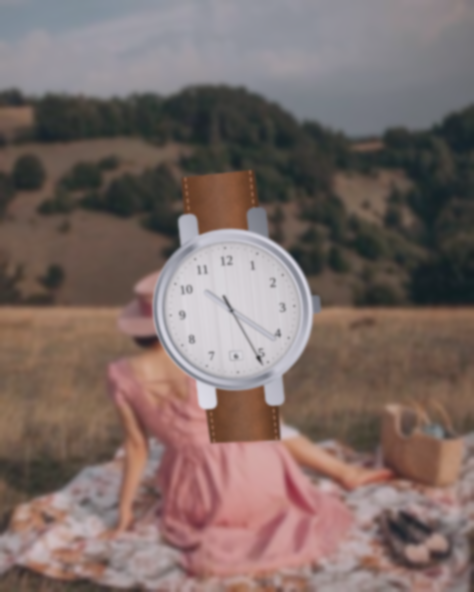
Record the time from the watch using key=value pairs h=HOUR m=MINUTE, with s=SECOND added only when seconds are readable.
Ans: h=10 m=21 s=26
